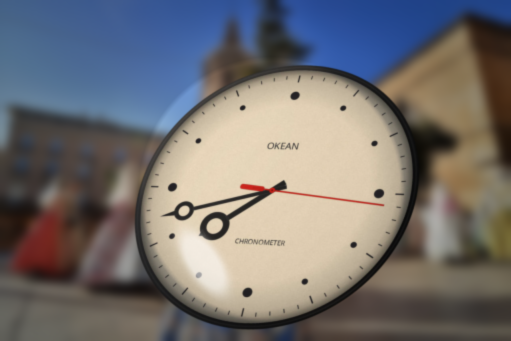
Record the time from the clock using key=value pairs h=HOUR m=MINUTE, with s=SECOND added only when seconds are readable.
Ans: h=7 m=42 s=16
